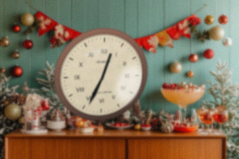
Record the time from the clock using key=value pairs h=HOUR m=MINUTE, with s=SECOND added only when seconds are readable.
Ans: h=12 m=34
